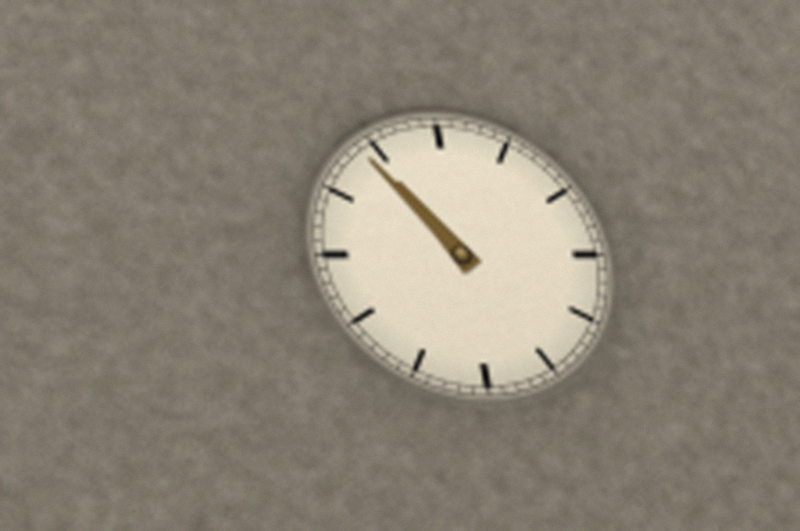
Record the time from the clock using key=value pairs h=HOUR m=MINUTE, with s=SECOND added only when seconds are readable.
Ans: h=10 m=54
